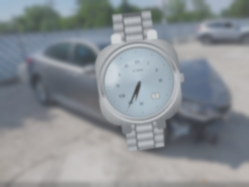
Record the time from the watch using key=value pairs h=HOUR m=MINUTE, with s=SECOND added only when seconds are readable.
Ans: h=6 m=35
